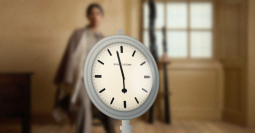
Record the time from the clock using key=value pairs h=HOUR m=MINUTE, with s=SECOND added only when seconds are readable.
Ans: h=5 m=58
